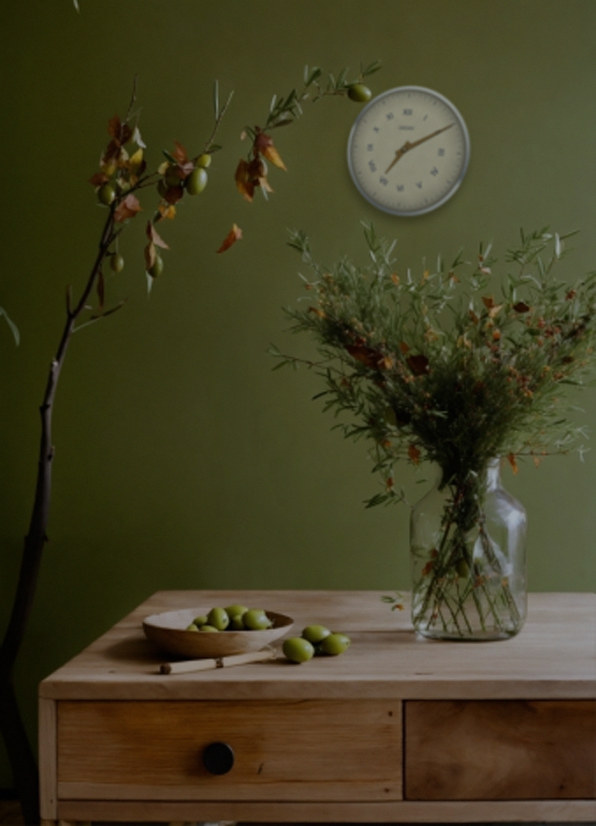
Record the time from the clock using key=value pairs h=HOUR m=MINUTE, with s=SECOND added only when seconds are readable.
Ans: h=7 m=10
